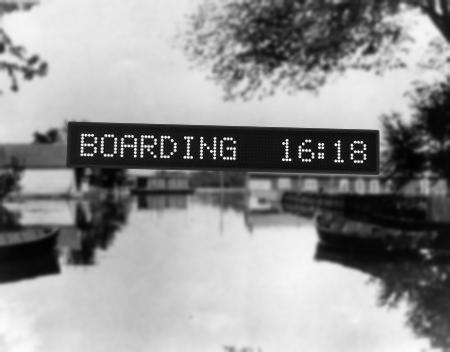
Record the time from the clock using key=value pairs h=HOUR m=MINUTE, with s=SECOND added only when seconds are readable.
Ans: h=16 m=18
